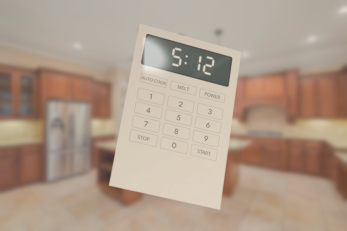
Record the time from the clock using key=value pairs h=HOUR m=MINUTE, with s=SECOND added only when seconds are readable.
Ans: h=5 m=12
